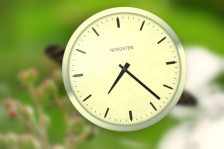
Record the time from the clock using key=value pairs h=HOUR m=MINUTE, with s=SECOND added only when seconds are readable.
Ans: h=7 m=23
